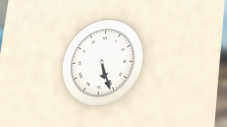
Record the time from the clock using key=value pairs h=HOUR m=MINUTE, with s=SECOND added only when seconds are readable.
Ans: h=5 m=26
